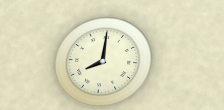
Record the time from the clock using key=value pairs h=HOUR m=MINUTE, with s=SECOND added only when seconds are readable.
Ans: h=8 m=0
